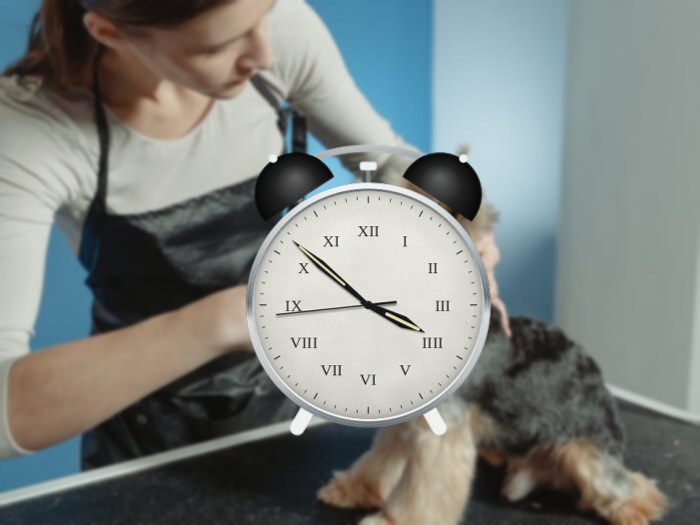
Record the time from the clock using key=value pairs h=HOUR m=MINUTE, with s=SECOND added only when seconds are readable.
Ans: h=3 m=51 s=44
